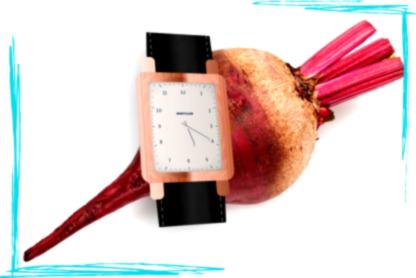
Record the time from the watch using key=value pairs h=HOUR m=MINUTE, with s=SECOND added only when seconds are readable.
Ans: h=5 m=20
